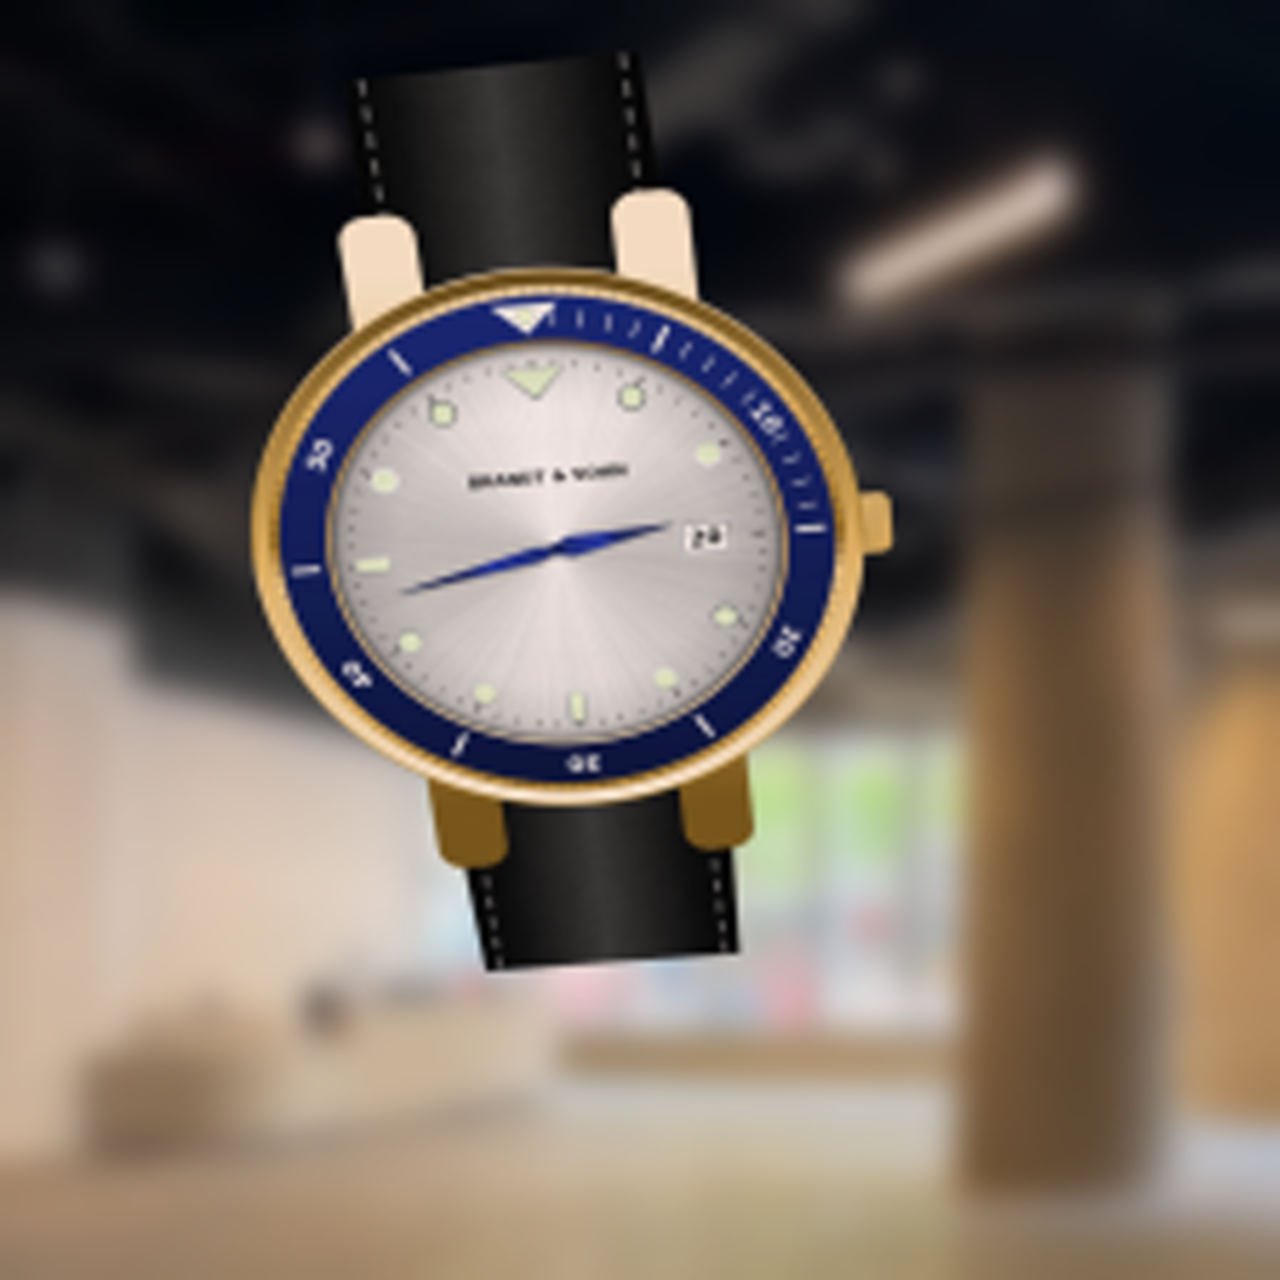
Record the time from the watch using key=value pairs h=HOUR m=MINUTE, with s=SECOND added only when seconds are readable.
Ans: h=2 m=43
